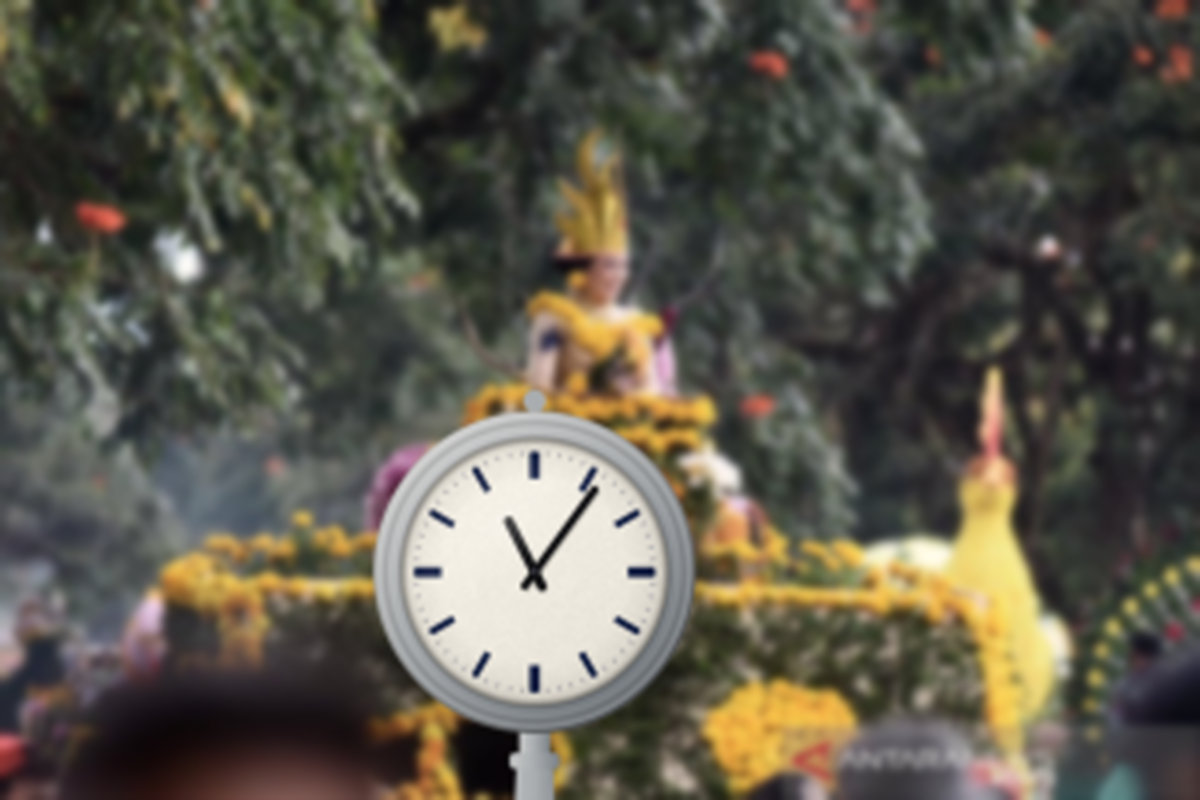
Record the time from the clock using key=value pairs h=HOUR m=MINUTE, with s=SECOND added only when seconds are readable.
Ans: h=11 m=6
